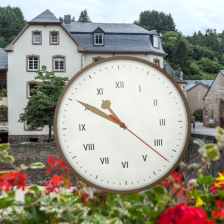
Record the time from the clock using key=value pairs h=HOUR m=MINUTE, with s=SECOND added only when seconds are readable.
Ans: h=10 m=50 s=22
